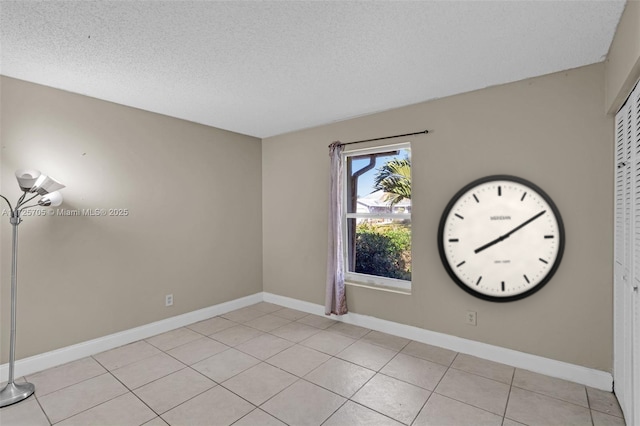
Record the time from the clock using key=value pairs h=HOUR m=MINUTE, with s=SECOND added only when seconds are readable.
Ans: h=8 m=10
